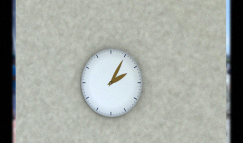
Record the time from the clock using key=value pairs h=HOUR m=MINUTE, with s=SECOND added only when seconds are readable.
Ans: h=2 m=5
